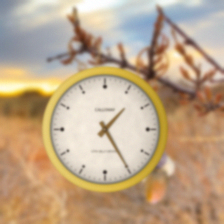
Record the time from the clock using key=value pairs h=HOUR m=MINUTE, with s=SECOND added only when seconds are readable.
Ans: h=1 m=25
